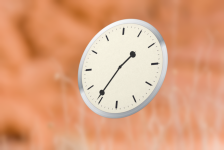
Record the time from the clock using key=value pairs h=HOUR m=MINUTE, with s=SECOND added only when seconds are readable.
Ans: h=1 m=36
